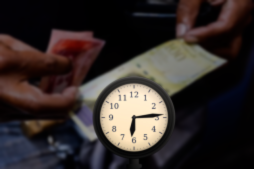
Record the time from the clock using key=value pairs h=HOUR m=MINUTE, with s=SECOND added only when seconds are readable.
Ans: h=6 m=14
